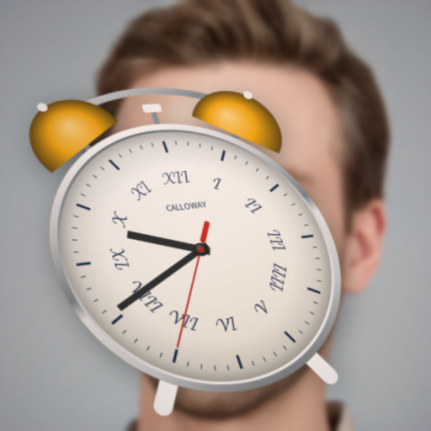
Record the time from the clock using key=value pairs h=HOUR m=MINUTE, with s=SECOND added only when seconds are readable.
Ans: h=9 m=40 s=35
